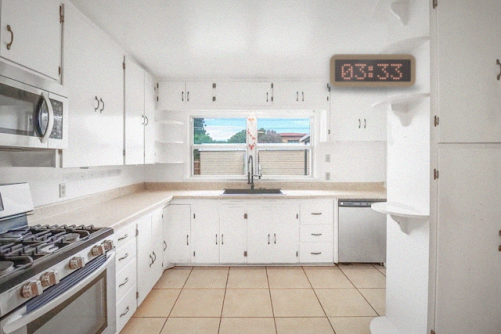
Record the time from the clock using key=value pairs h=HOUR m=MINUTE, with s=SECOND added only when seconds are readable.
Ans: h=3 m=33
